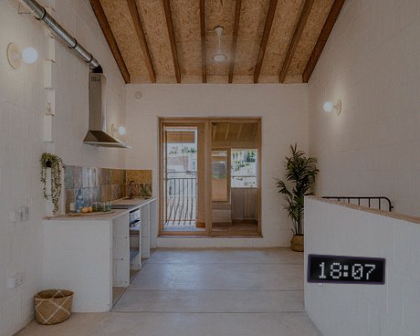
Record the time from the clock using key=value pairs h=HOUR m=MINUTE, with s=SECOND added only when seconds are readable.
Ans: h=18 m=7
